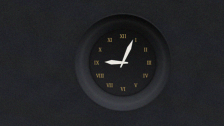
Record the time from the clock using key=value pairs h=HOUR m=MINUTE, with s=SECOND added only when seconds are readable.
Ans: h=9 m=4
